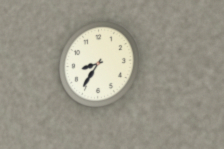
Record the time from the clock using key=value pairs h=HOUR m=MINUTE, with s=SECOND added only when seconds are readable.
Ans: h=8 m=36
